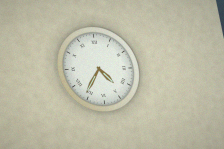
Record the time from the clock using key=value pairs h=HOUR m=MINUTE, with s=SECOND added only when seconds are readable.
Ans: h=4 m=36
